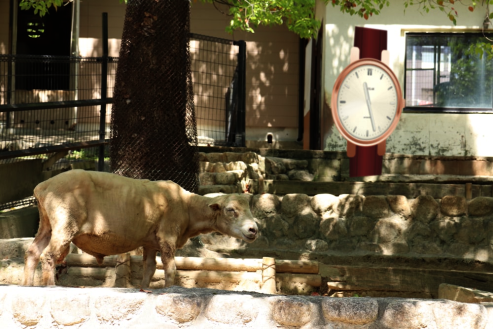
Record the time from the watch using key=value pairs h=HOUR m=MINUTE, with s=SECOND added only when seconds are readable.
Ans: h=11 m=27
